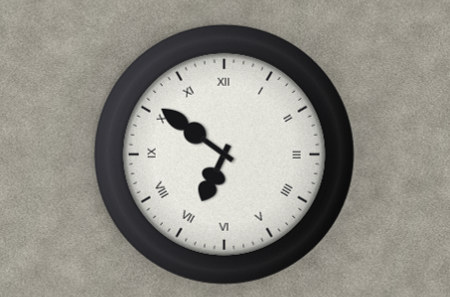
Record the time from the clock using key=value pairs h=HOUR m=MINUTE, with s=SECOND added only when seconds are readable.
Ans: h=6 m=51
